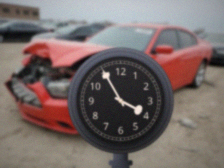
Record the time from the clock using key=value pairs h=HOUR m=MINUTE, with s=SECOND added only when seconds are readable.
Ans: h=3 m=55
